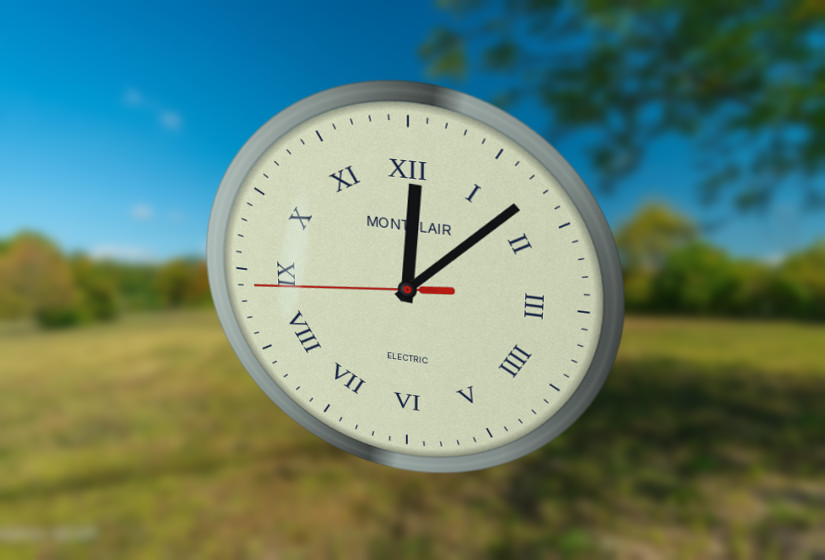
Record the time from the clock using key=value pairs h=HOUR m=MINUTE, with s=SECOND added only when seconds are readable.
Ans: h=12 m=7 s=44
